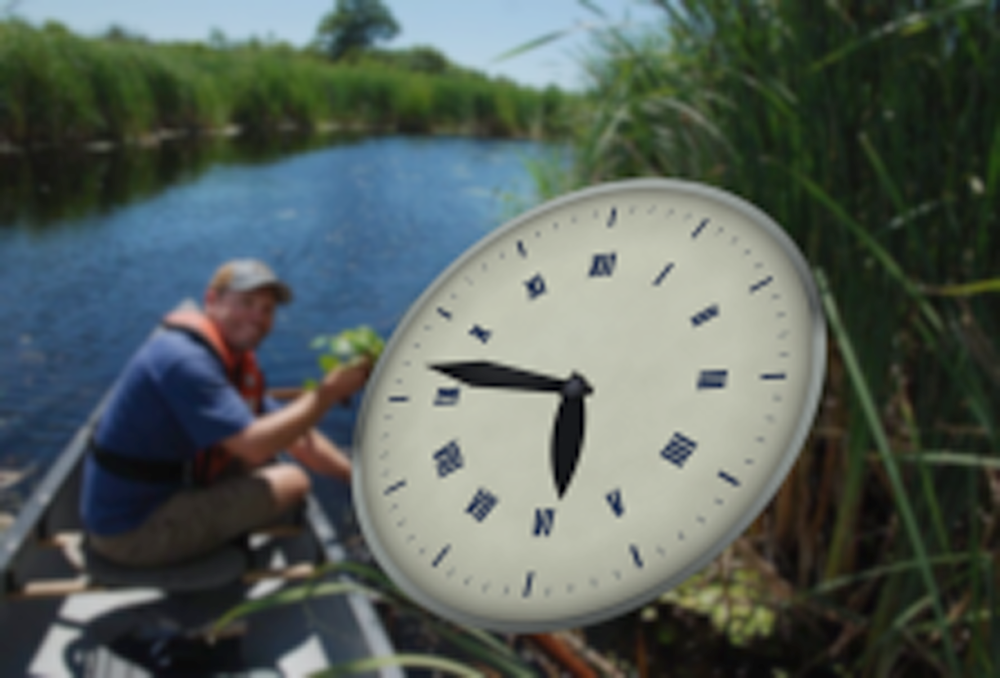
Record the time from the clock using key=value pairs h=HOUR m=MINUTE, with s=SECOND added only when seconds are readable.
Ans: h=5 m=47
